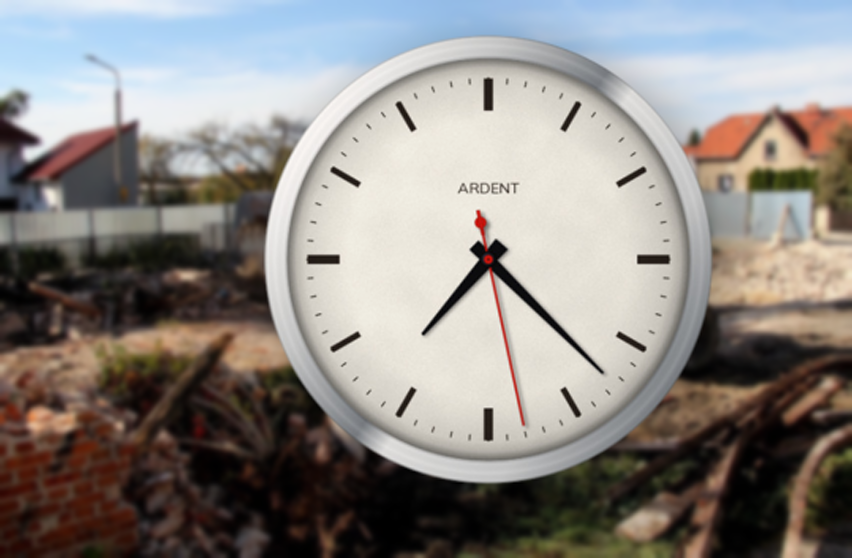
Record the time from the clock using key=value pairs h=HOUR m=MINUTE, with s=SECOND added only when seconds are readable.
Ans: h=7 m=22 s=28
